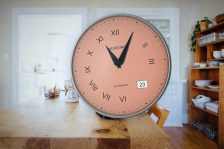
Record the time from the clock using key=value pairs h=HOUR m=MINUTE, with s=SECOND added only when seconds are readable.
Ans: h=11 m=5
